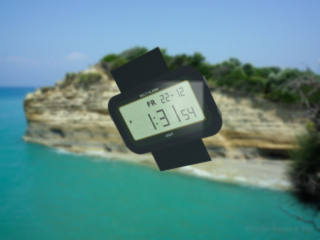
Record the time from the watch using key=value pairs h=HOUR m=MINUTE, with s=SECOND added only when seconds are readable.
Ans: h=1 m=31 s=54
